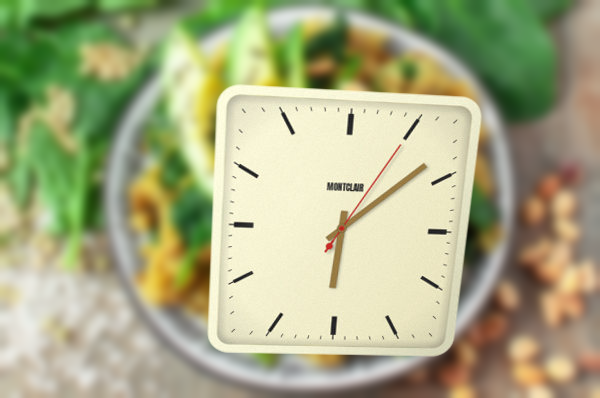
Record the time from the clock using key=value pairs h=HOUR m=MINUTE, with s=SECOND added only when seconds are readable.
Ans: h=6 m=8 s=5
